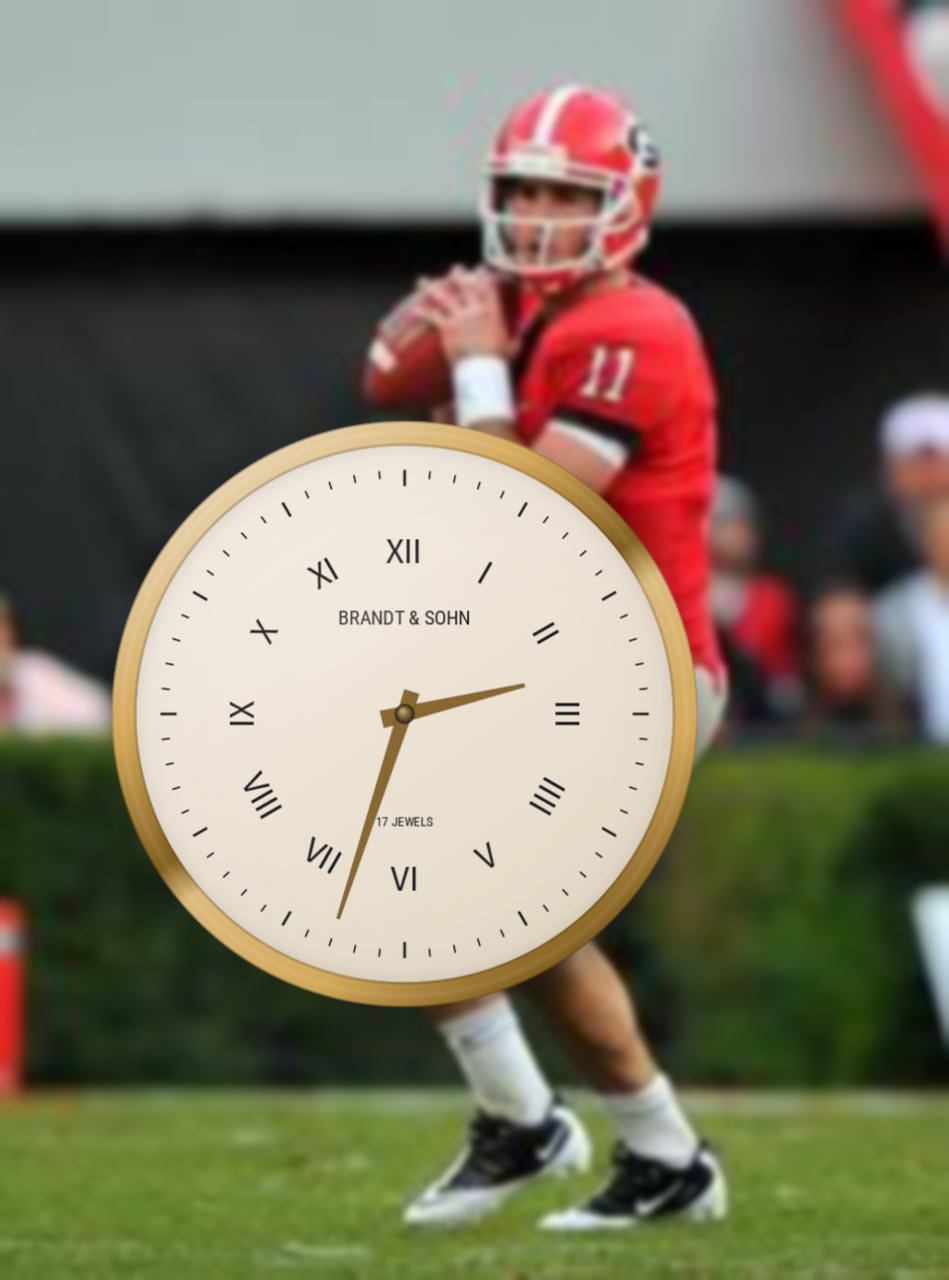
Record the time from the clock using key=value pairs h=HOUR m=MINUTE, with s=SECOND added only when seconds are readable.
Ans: h=2 m=33
